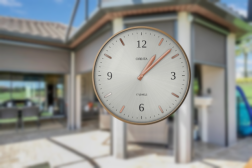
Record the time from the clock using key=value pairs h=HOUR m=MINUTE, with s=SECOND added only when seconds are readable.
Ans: h=1 m=8
